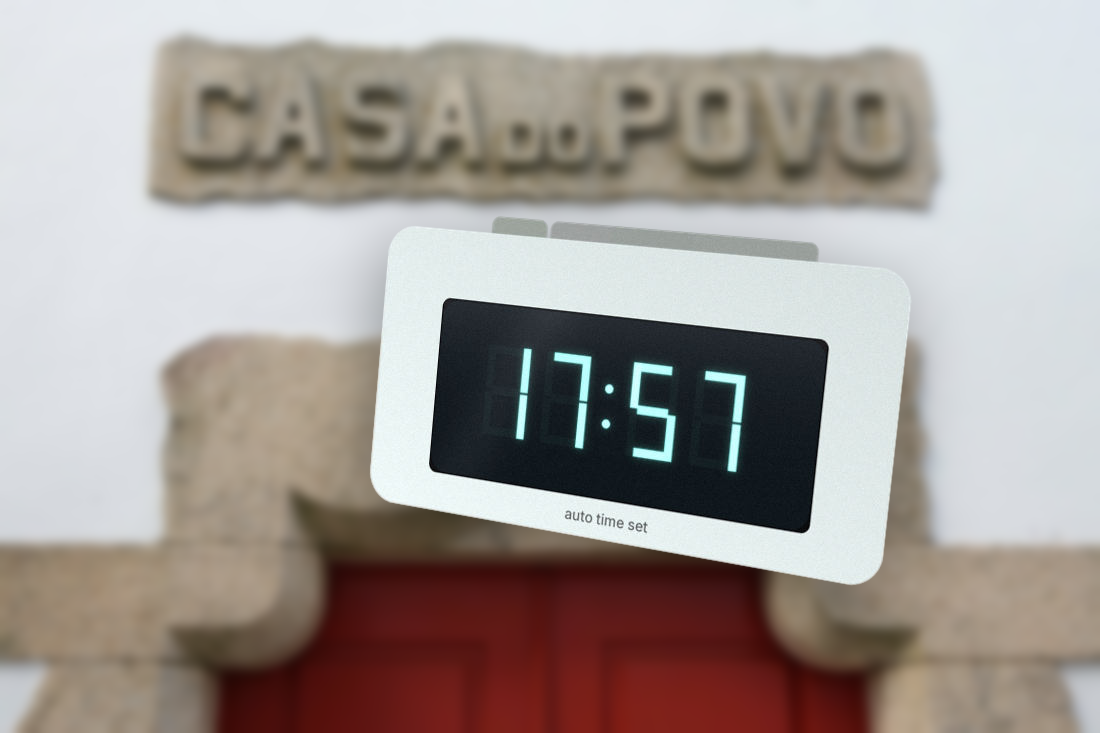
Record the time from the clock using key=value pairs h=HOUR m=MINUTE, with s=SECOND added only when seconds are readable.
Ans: h=17 m=57
